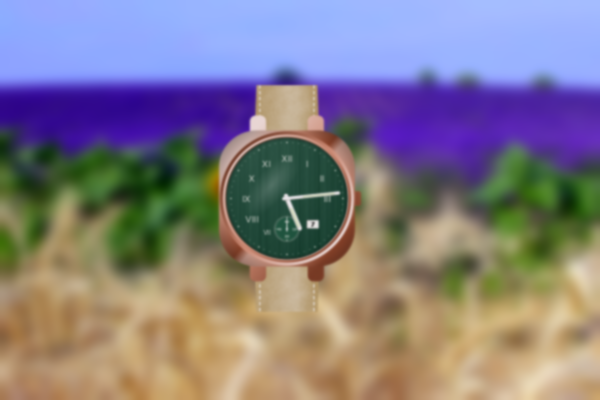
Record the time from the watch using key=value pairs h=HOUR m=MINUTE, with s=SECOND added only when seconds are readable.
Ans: h=5 m=14
